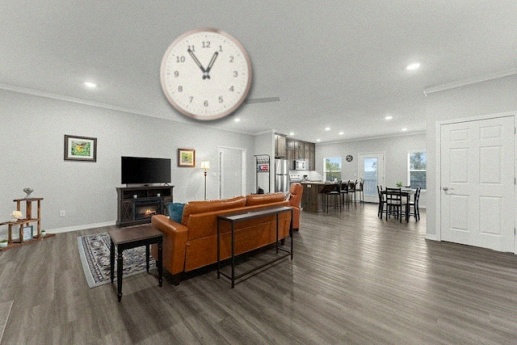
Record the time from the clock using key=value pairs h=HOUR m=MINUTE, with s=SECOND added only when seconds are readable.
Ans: h=12 m=54
